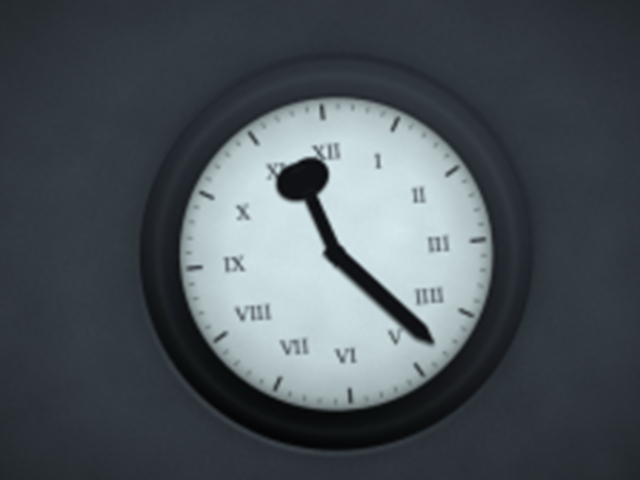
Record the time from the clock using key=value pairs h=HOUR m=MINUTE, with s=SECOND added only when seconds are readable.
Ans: h=11 m=23
